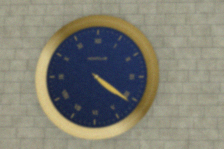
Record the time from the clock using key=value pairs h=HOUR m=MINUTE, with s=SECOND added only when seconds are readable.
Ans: h=4 m=21
